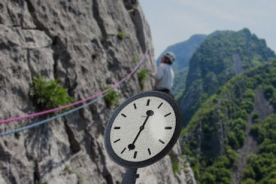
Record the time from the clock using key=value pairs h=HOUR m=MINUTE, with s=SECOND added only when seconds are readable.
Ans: h=12 m=33
